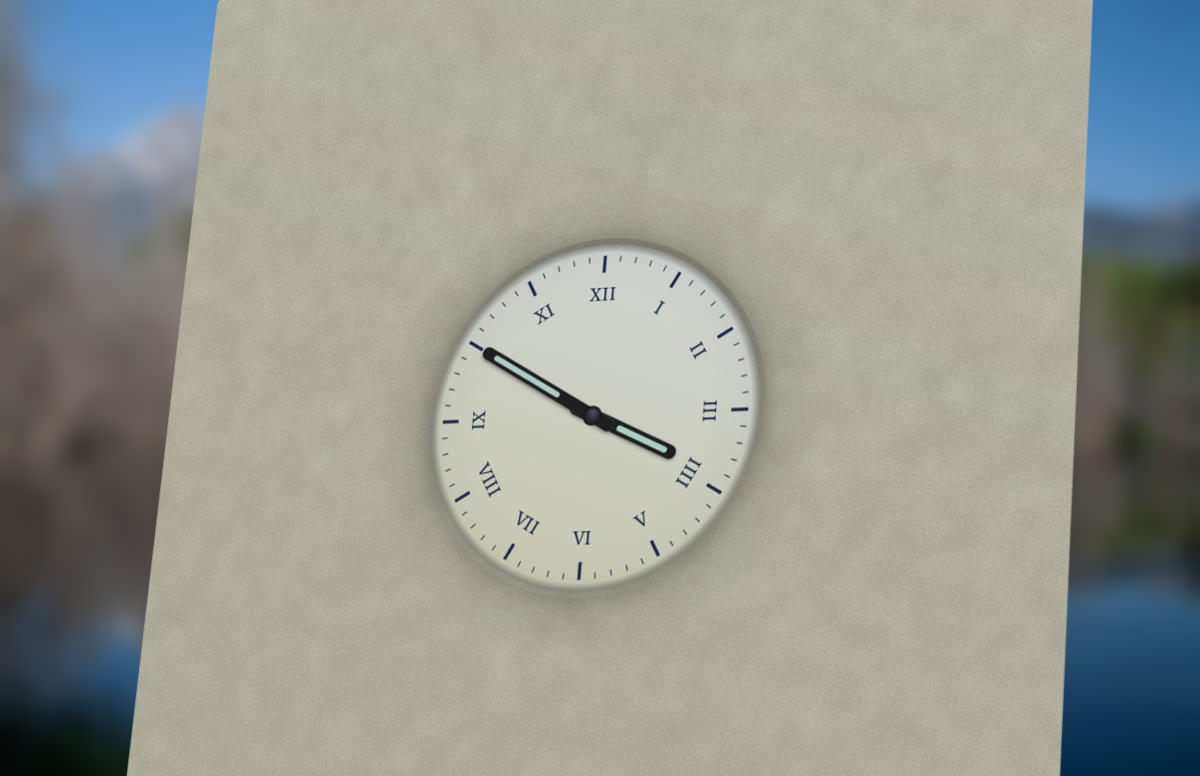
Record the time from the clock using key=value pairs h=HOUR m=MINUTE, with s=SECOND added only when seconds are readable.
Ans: h=3 m=50
